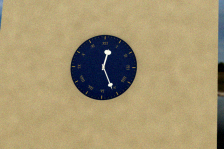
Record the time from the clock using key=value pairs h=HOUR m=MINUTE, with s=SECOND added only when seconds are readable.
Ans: h=12 m=26
